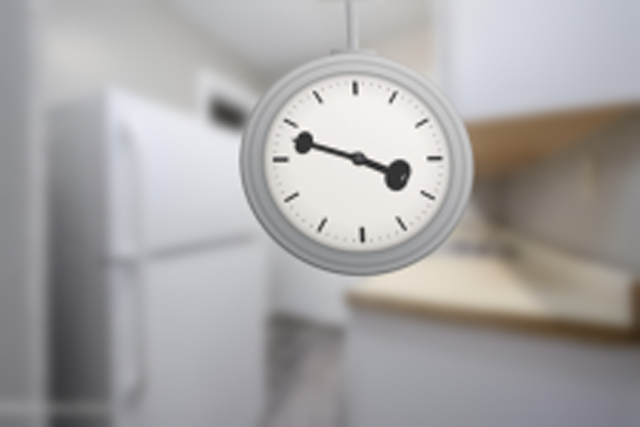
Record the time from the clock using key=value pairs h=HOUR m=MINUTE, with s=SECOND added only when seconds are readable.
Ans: h=3 m=48
